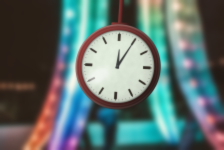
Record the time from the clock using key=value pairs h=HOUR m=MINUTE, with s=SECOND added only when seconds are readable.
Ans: h=12 m=5
